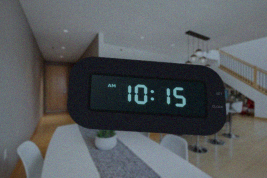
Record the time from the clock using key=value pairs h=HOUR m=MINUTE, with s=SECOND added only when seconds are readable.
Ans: h=10 m=15
